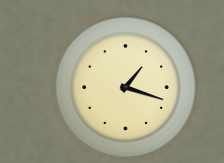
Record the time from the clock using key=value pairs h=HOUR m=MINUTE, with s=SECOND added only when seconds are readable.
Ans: h=1 m=18
